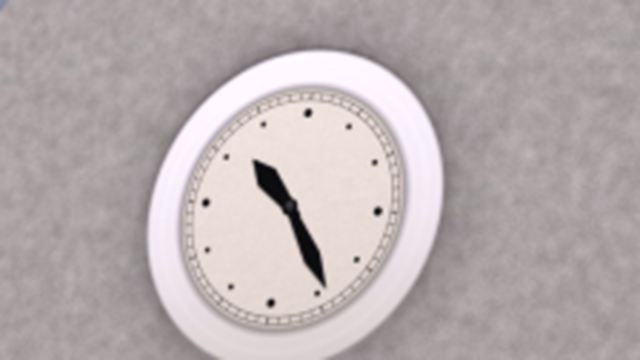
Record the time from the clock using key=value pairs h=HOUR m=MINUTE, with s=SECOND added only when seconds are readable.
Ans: h=10 m=24
